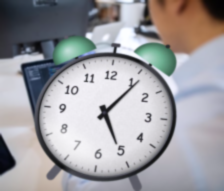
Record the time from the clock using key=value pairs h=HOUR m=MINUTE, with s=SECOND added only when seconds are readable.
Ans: h=5 m=6
